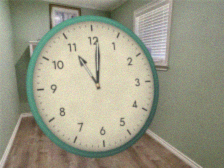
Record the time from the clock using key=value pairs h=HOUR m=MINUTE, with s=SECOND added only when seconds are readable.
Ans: h=11 m=1
